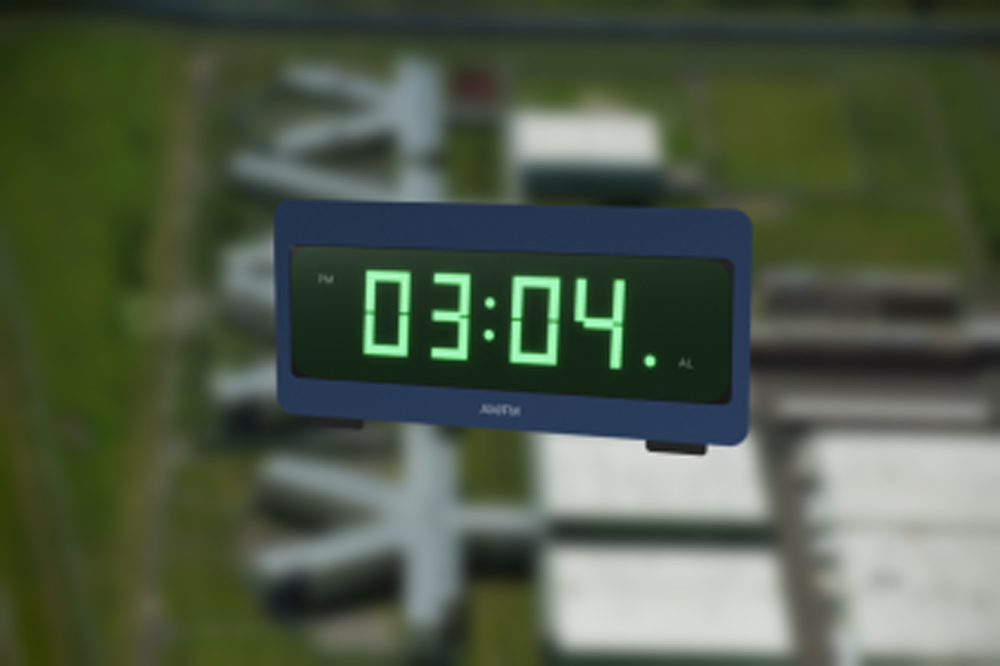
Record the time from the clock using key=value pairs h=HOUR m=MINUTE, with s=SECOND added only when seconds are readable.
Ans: h=3 m=4
